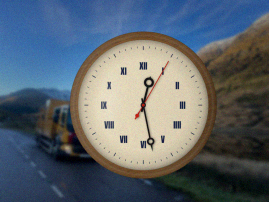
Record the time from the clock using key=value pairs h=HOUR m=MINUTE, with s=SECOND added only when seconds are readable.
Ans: h=12 m=28 s=5
